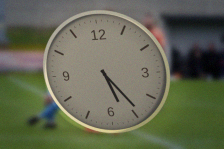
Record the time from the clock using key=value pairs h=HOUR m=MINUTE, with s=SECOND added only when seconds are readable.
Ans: h=5 m=24
